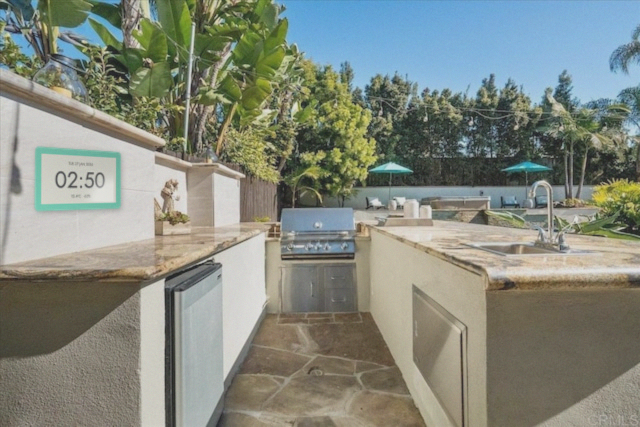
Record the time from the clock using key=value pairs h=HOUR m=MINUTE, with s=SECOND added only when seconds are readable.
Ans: h=2 m=50
